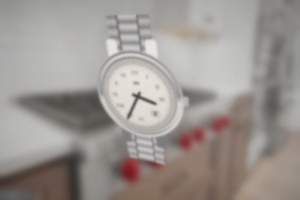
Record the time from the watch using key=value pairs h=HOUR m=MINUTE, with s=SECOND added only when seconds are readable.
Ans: h=3 m=35
